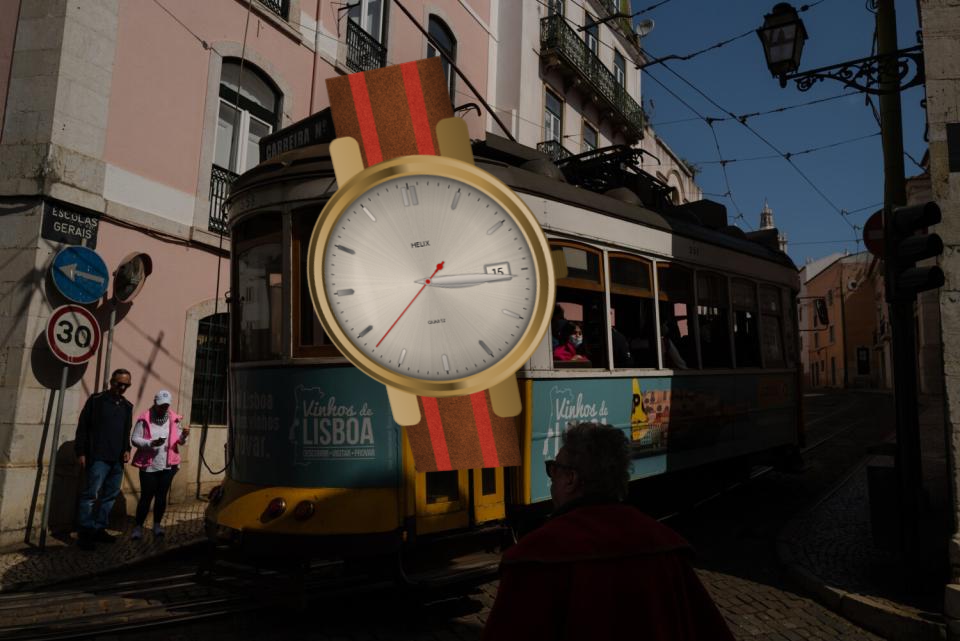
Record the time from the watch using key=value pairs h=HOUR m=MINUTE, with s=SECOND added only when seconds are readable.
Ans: h=3 m=15 s=38
